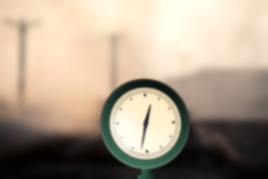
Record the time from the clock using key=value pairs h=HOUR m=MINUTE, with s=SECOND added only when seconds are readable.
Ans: h=12 m=32
